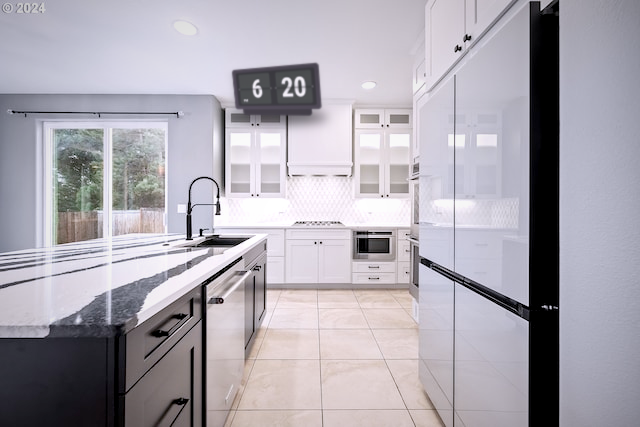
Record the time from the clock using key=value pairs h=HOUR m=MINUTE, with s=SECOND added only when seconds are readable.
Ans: h=6 m=20
